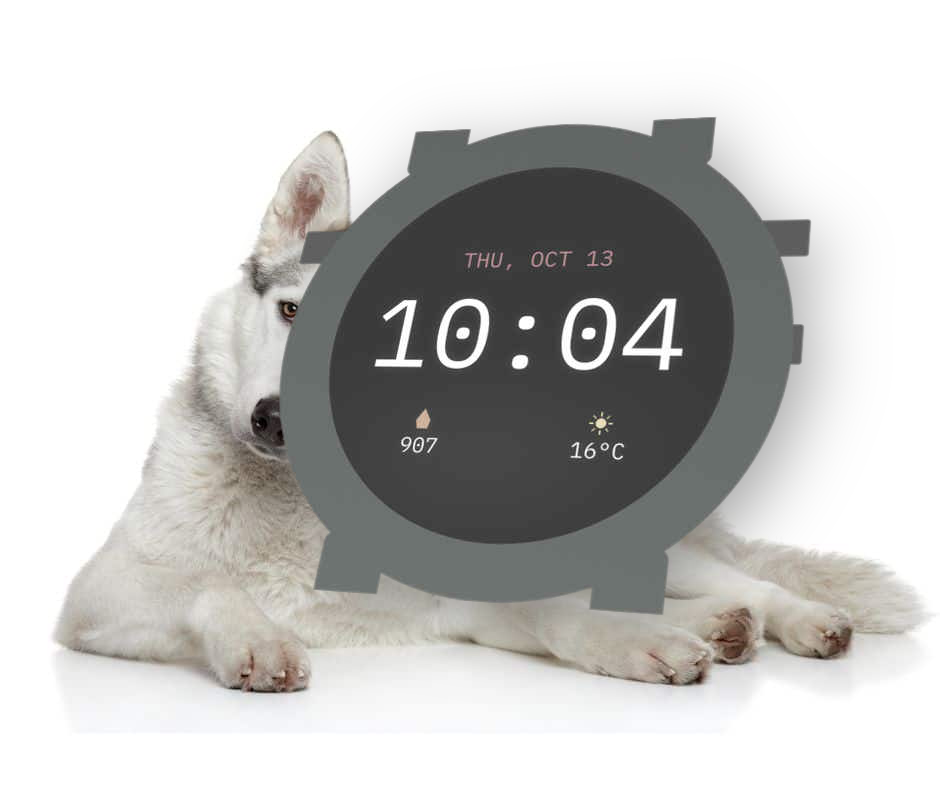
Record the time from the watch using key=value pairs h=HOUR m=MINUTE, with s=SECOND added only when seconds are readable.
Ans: h=10 m=4
